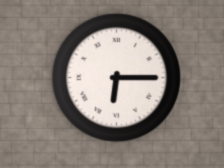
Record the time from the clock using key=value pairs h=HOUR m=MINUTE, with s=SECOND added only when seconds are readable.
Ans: h=6 m=15
